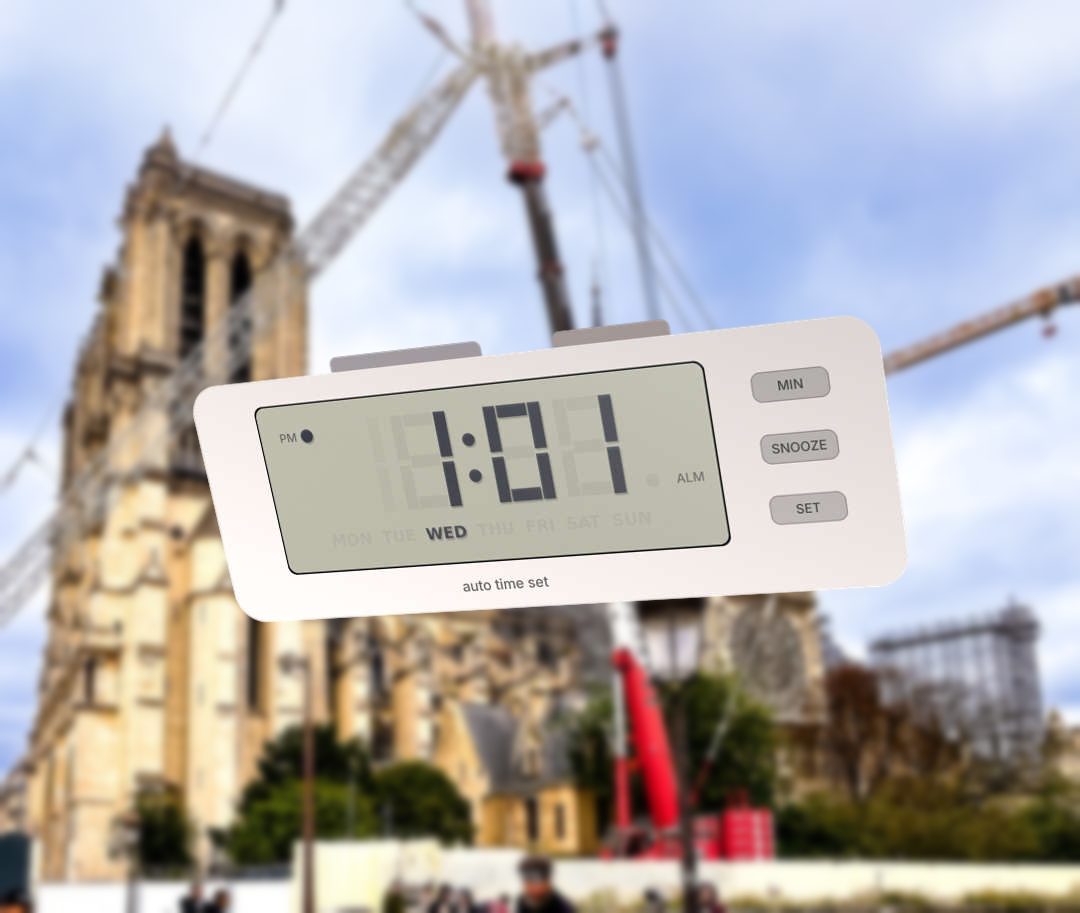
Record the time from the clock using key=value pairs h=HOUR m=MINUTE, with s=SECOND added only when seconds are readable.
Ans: h=1 m=1
